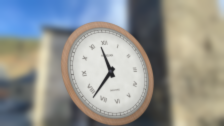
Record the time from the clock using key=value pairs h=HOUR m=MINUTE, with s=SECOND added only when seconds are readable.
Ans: h=11 m=38
